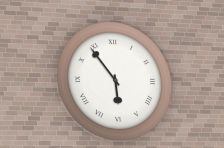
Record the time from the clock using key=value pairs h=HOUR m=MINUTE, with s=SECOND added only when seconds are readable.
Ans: h=5 m=54
